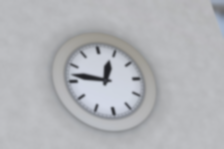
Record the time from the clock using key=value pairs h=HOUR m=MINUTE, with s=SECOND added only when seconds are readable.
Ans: h=12 m=47
